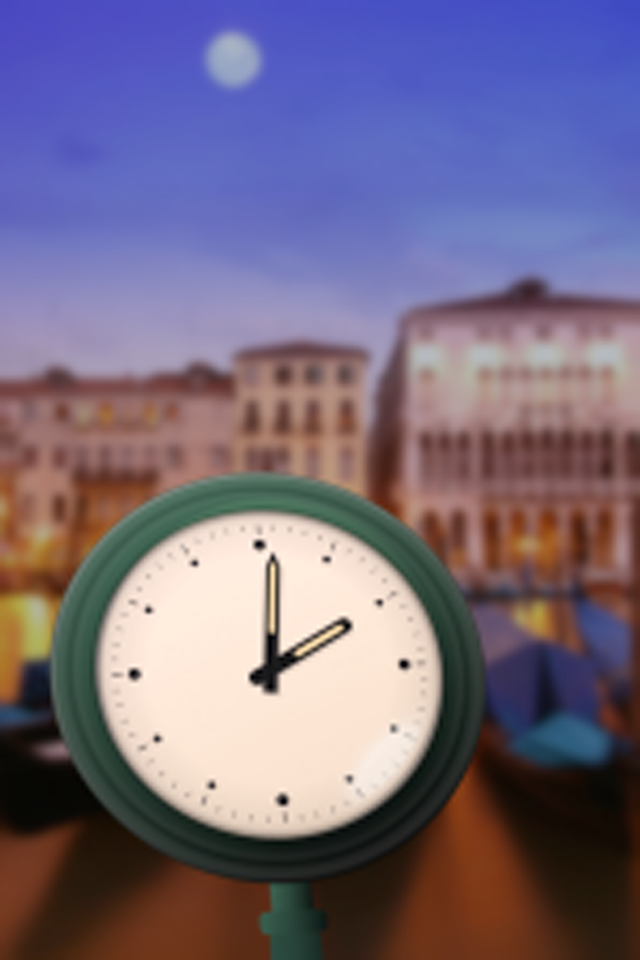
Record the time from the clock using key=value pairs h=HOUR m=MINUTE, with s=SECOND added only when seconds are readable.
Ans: h=2 m=1
